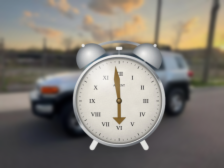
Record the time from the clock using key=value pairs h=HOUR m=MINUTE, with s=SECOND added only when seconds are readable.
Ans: h=5 m=59
